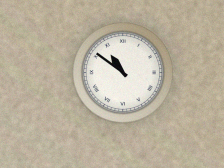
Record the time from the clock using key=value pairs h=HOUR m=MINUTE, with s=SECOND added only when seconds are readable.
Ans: h=10 m=51
